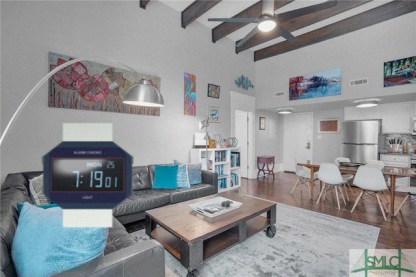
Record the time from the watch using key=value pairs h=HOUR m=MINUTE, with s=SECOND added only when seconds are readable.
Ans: h=7 m=19 s=1
